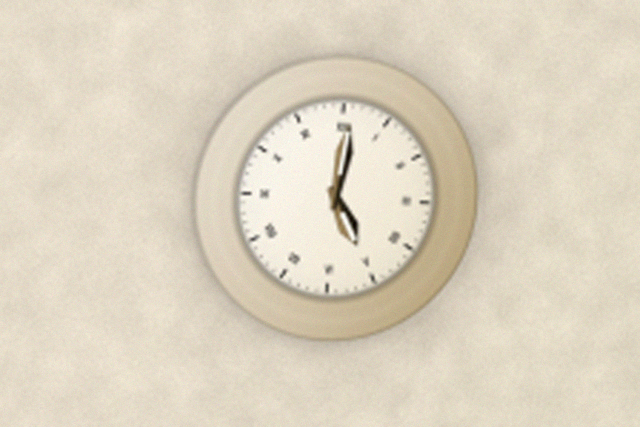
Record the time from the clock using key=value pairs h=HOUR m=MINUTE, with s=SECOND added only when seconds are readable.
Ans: h=5 m=1
